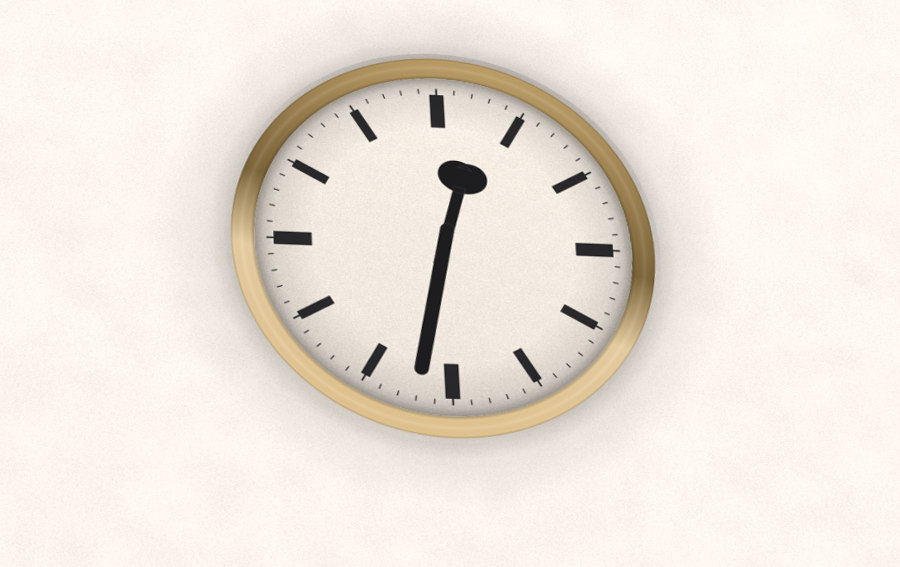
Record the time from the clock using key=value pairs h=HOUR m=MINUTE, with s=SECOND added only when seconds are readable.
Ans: h=12 m=32
